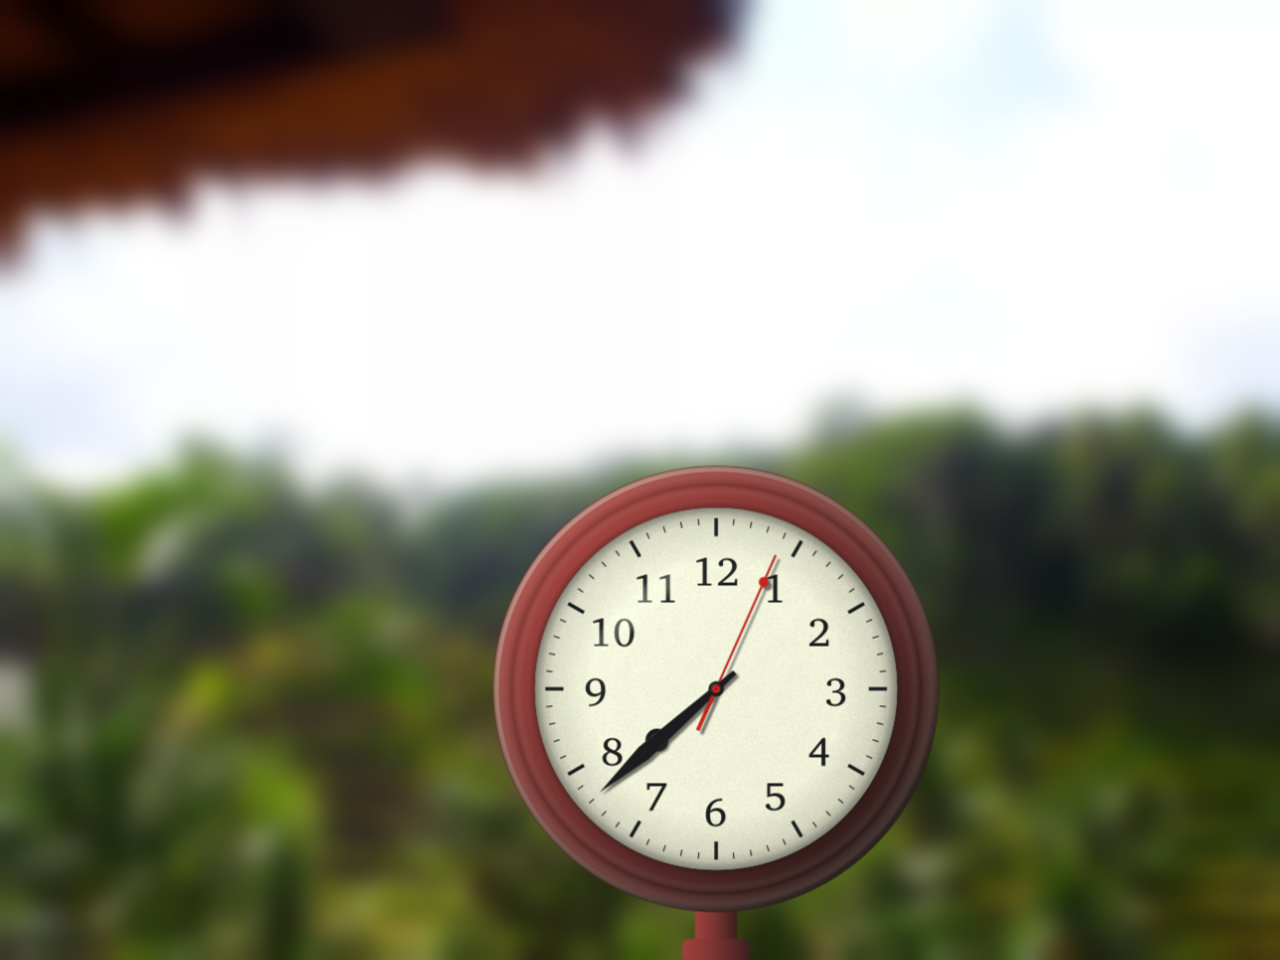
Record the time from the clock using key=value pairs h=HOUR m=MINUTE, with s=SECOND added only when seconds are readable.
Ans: h=7 m=38 s=4
